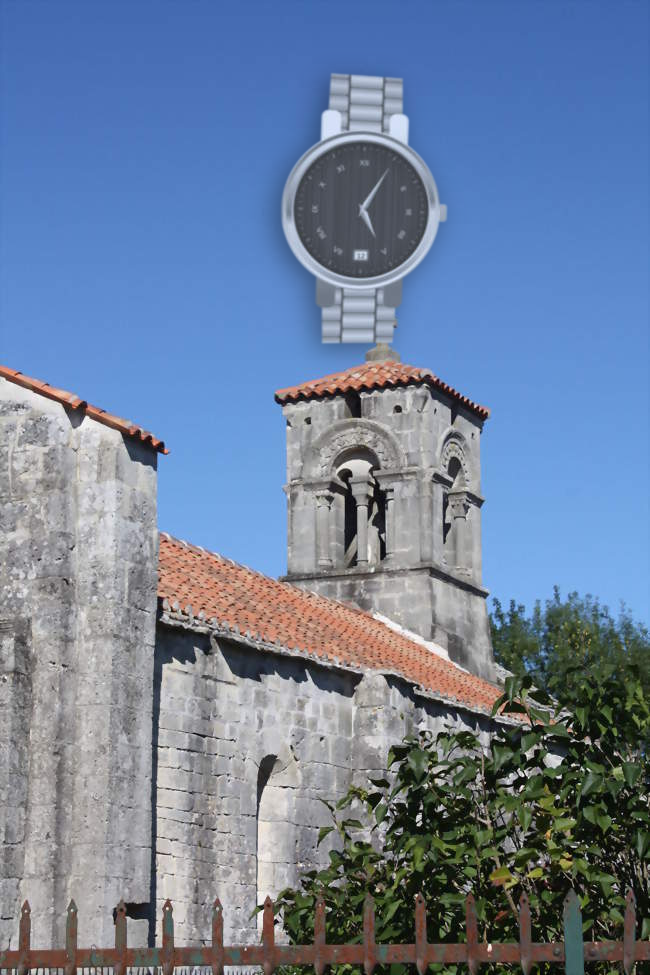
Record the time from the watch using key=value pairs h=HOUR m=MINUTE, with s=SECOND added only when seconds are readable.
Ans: h=5 m=5
